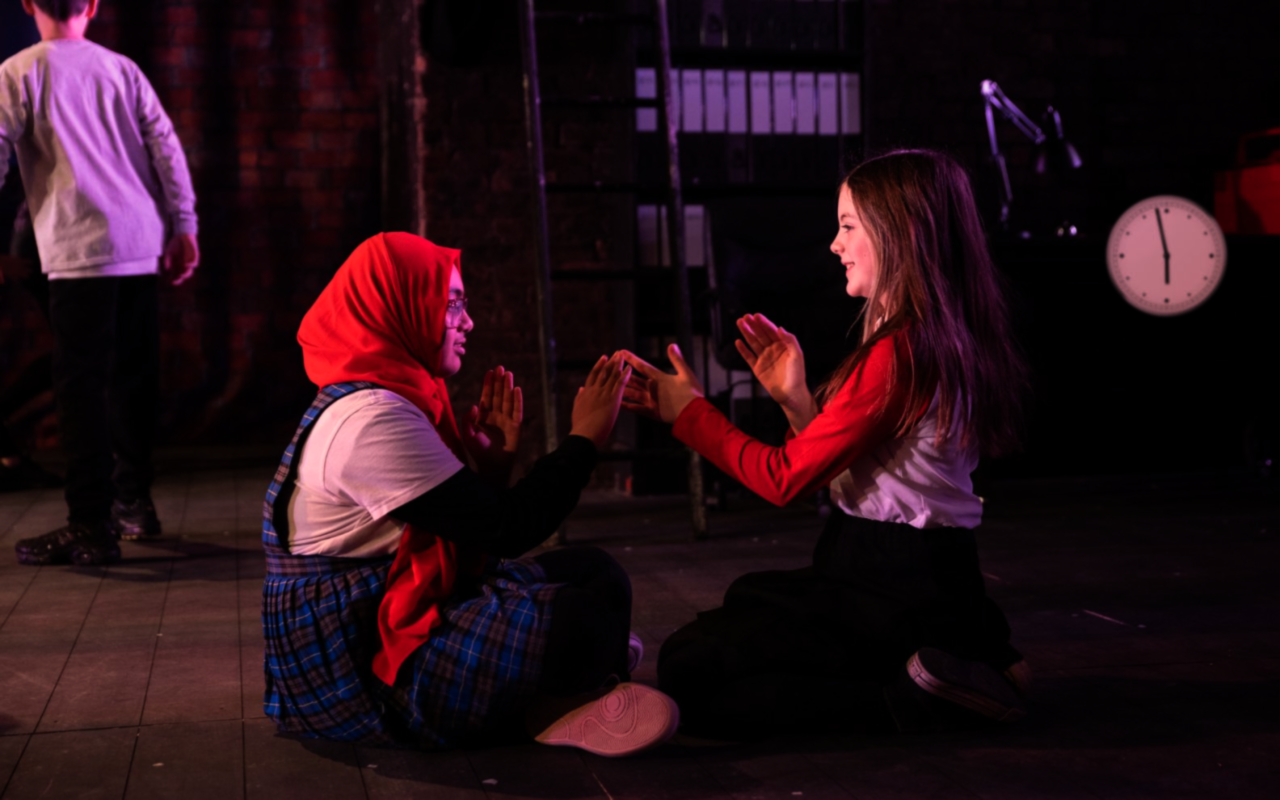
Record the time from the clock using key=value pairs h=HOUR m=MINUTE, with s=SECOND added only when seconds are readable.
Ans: h=5 m=58
